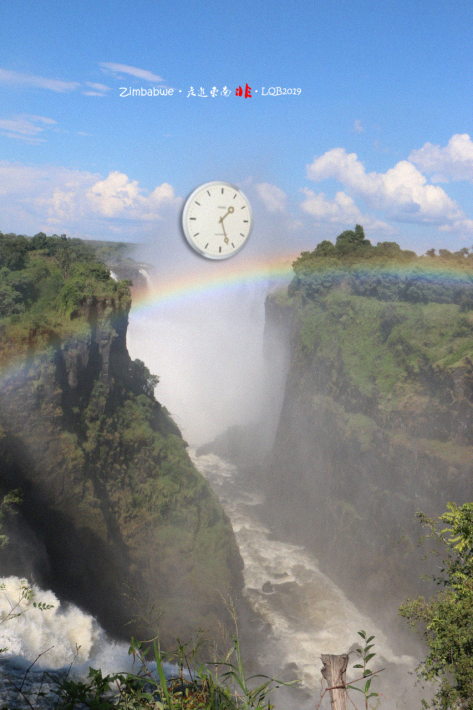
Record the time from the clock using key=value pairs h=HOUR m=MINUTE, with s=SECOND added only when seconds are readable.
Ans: h=1 m=27
